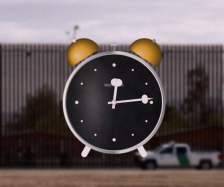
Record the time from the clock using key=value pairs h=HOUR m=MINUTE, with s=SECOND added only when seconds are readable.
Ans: h=12 m=14
